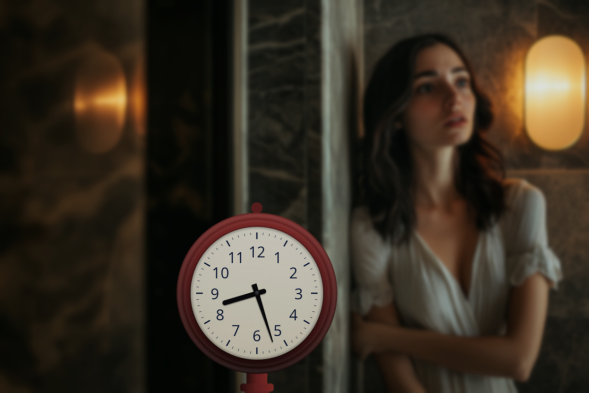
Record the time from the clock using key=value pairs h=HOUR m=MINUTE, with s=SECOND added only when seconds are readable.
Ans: h=8 m=27
